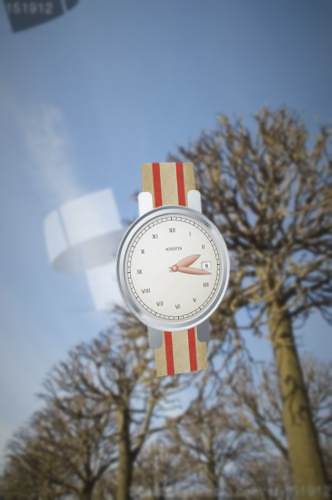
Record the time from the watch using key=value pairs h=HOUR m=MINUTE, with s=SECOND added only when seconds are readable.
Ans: h=2 m=17
